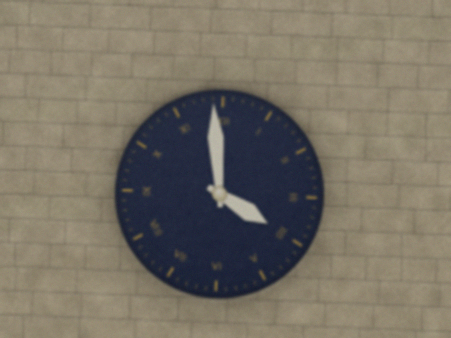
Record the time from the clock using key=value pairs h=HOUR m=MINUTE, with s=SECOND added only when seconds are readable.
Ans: h=3 m=59
